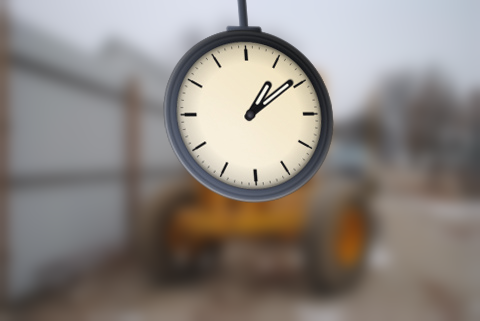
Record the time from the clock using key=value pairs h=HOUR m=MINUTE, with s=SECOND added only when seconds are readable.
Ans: h=1 m=9
